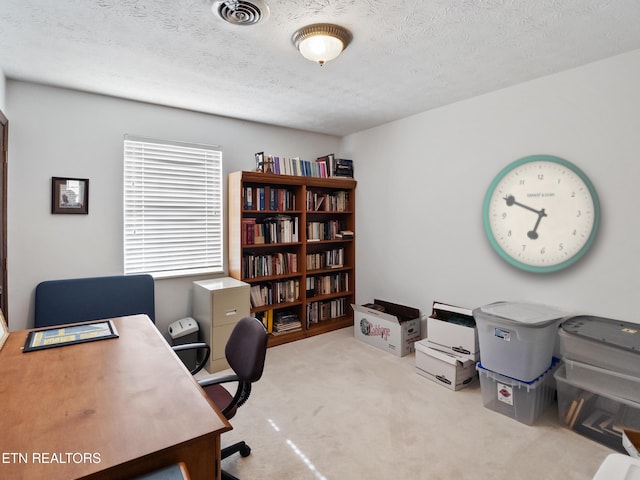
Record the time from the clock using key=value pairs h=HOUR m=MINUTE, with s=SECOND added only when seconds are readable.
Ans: h=6 m=49
